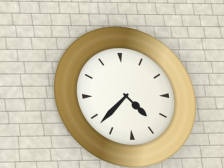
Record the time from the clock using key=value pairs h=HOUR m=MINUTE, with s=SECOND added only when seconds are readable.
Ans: h=4 m=38
